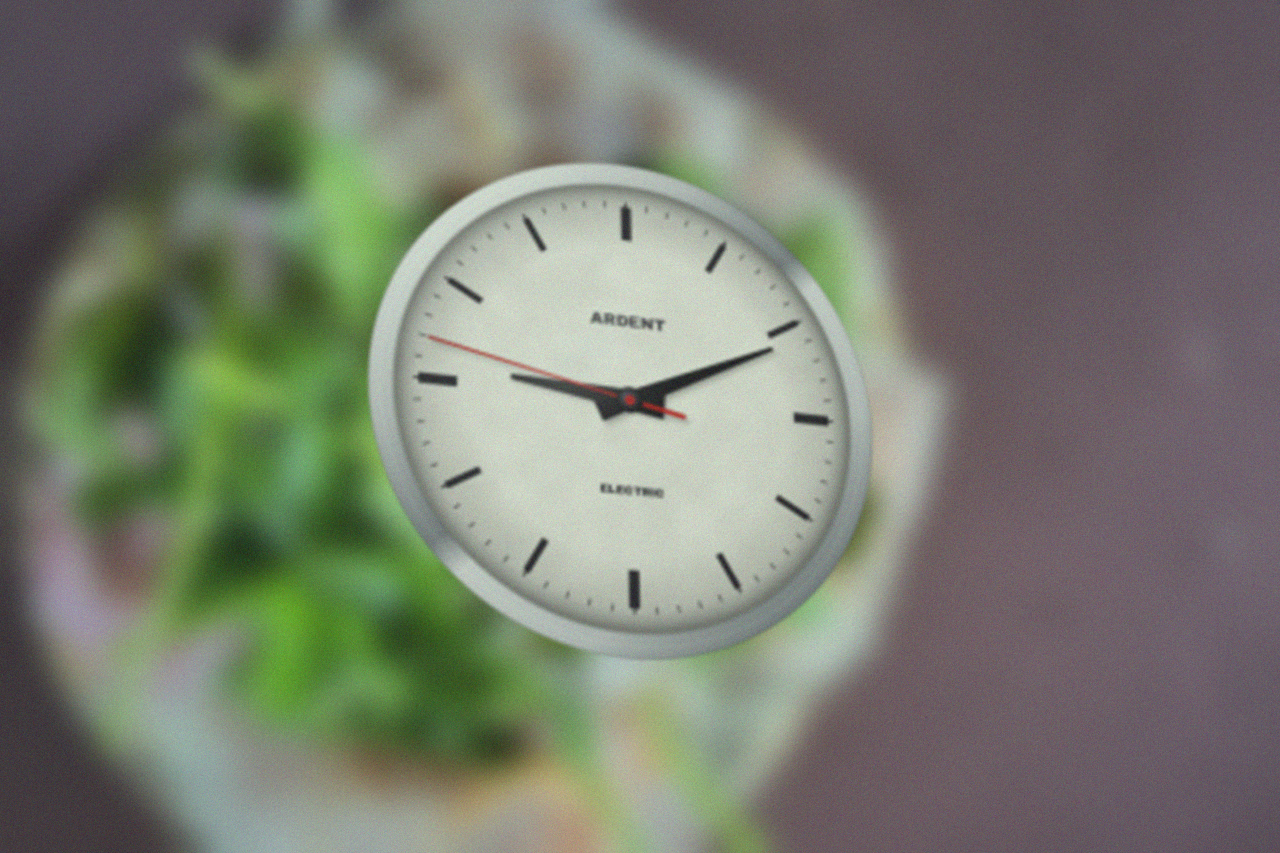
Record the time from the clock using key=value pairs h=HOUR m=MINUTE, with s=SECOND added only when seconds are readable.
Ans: h=9 m=10 s=47
